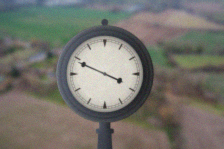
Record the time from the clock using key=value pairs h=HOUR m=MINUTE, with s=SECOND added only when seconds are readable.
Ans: h=3 m=49
